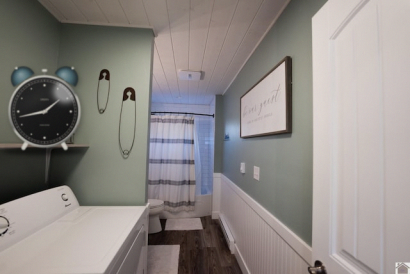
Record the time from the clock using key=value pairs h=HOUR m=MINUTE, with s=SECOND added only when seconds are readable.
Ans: h=1 m=43
